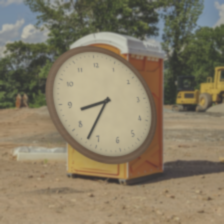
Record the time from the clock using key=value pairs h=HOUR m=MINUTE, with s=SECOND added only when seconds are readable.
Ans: h=8 m=37
